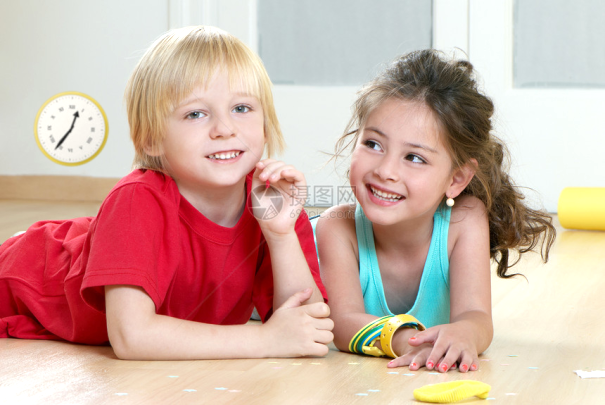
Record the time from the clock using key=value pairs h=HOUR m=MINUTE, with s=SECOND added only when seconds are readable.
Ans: h=12 m=36
